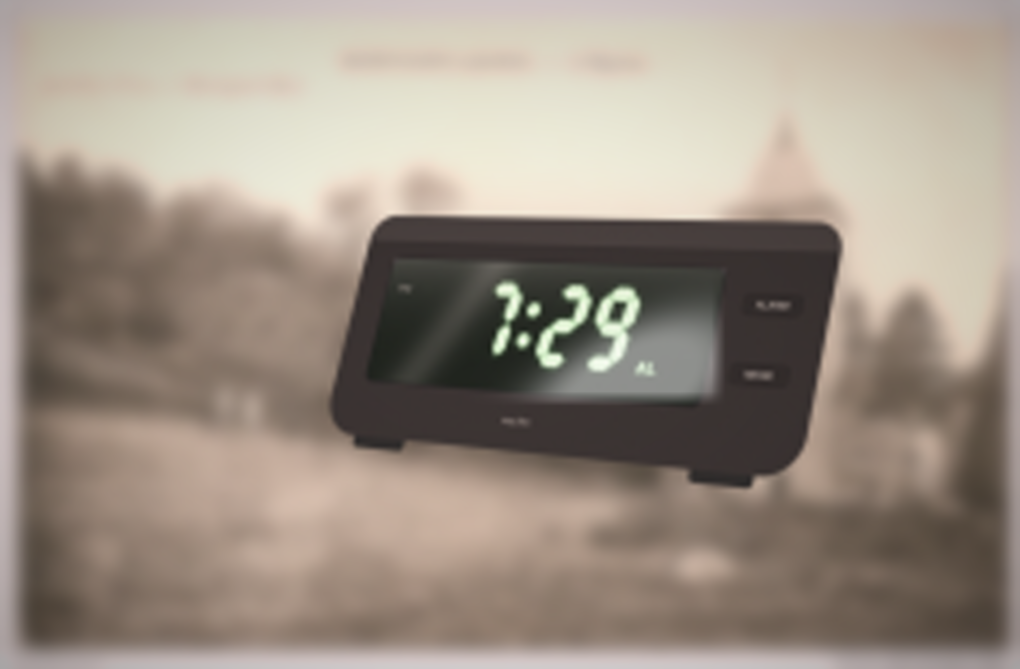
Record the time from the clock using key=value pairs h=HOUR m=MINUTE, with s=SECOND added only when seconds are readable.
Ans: h=7 m=29
